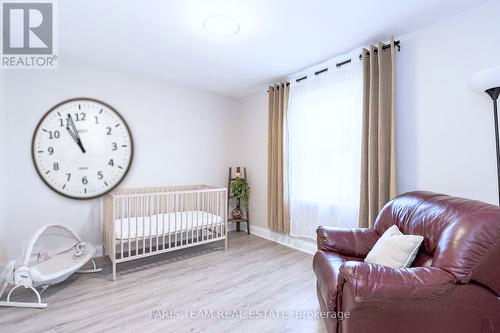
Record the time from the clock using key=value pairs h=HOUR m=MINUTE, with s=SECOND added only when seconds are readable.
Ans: h=10 m=57
